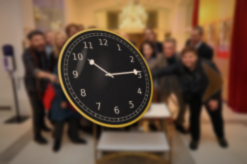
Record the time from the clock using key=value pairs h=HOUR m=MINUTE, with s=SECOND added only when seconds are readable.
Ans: h=10 m=14
